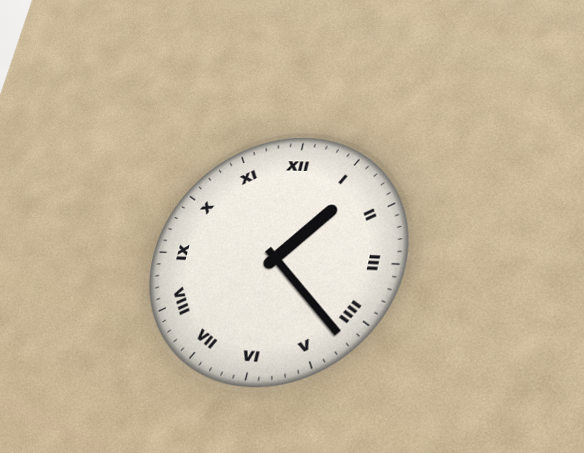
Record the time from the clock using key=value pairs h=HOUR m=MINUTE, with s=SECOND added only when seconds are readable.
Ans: h=1 m=22
